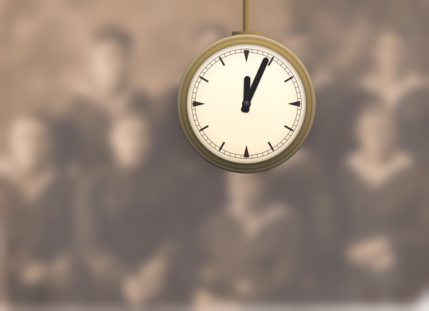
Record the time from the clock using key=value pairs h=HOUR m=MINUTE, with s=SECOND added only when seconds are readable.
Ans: h=12 m=4
